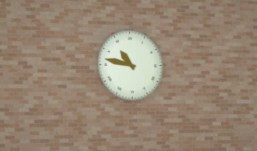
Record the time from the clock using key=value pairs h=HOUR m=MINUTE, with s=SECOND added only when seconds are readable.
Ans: h=10 m=47
